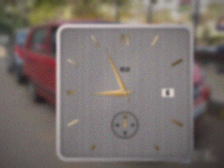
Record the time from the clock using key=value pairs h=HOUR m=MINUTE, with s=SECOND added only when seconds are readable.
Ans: h=8 m=56
